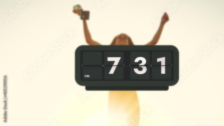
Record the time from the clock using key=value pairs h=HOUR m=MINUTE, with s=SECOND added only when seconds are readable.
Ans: h=7 m=31
